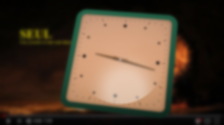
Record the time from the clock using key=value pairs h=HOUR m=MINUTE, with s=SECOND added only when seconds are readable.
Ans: h=9 m=17
